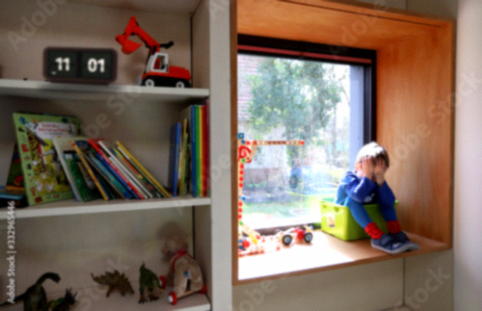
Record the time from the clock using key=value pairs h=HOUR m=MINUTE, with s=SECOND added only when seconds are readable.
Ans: h=11 m=1
